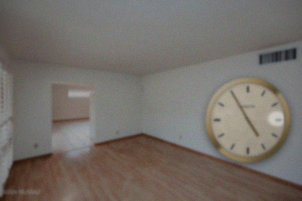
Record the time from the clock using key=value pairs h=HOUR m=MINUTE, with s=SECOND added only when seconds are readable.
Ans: h=4 m=55
